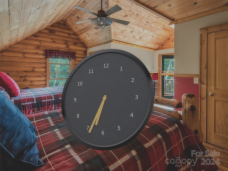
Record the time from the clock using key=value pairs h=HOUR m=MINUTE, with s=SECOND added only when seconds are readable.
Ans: h=6 m=34
